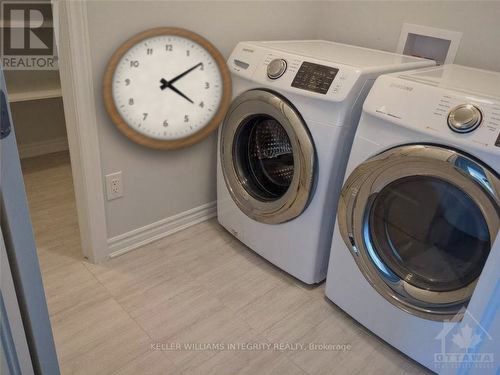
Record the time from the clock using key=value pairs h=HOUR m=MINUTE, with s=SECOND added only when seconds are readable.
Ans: h=4 m=9
